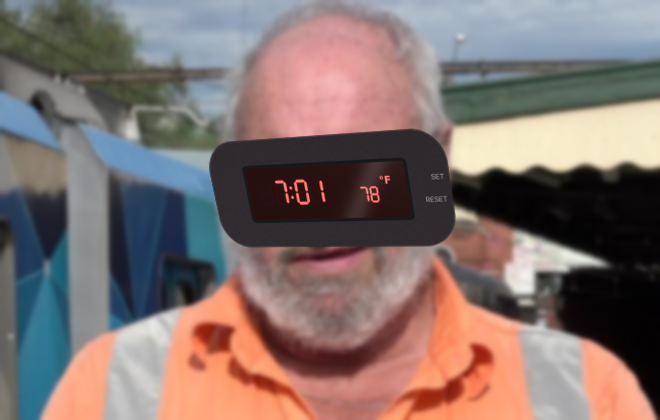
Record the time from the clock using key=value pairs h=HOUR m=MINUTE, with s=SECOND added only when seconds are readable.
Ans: h=7 m=1
